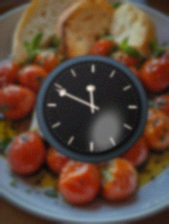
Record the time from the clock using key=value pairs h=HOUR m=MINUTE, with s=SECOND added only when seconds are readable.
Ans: h=11 m=49
